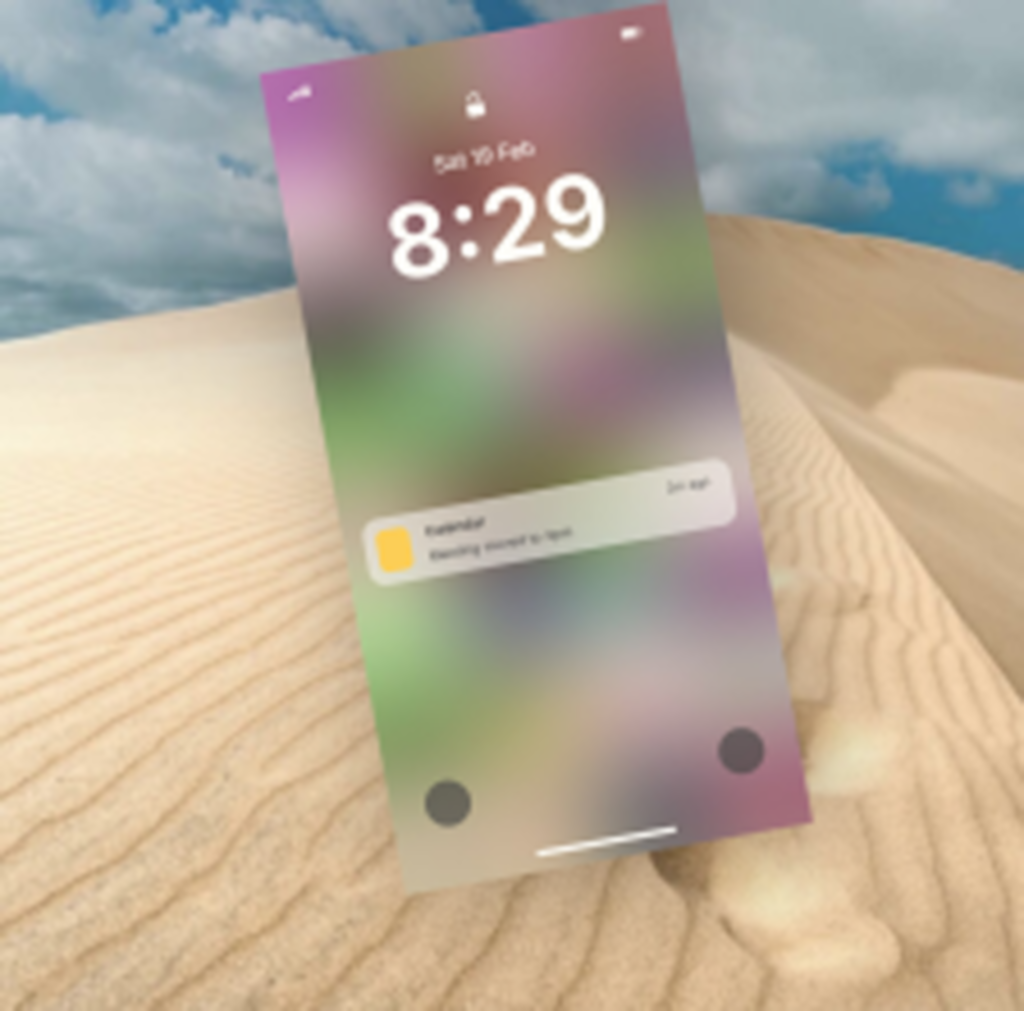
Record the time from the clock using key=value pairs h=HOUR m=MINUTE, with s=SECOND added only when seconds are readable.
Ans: h=8 m=29
